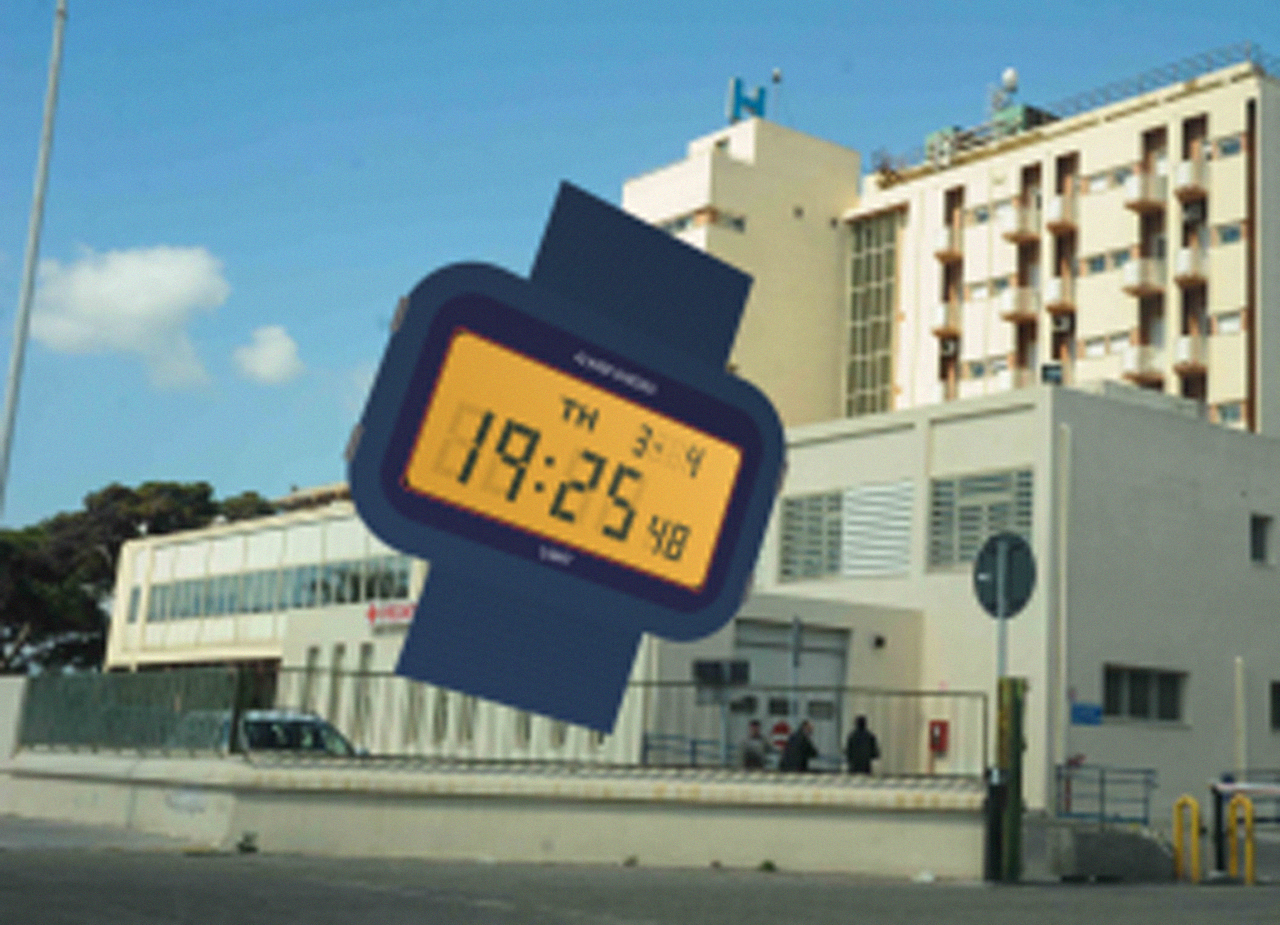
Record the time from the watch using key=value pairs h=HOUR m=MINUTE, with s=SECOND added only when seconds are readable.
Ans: h=19 m=25 s=48
